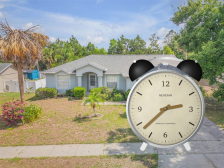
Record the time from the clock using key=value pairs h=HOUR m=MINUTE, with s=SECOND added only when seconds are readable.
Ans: h=2 m=38
